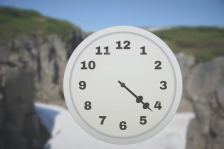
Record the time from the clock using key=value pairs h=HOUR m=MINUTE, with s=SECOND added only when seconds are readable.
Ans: h=4 m=22
